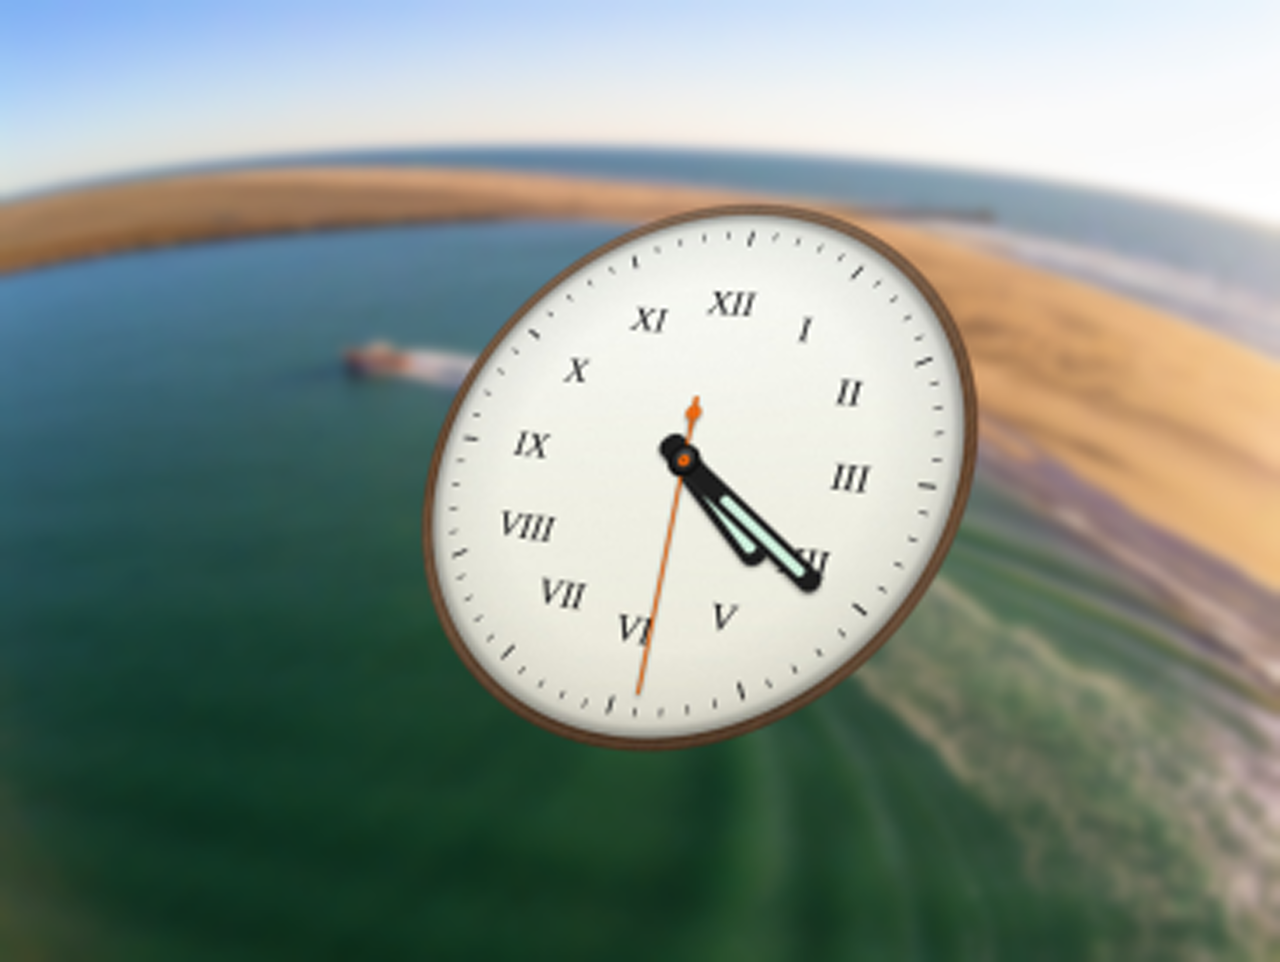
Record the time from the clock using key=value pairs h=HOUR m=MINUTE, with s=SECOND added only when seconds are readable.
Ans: h=4 m=20 s=29
